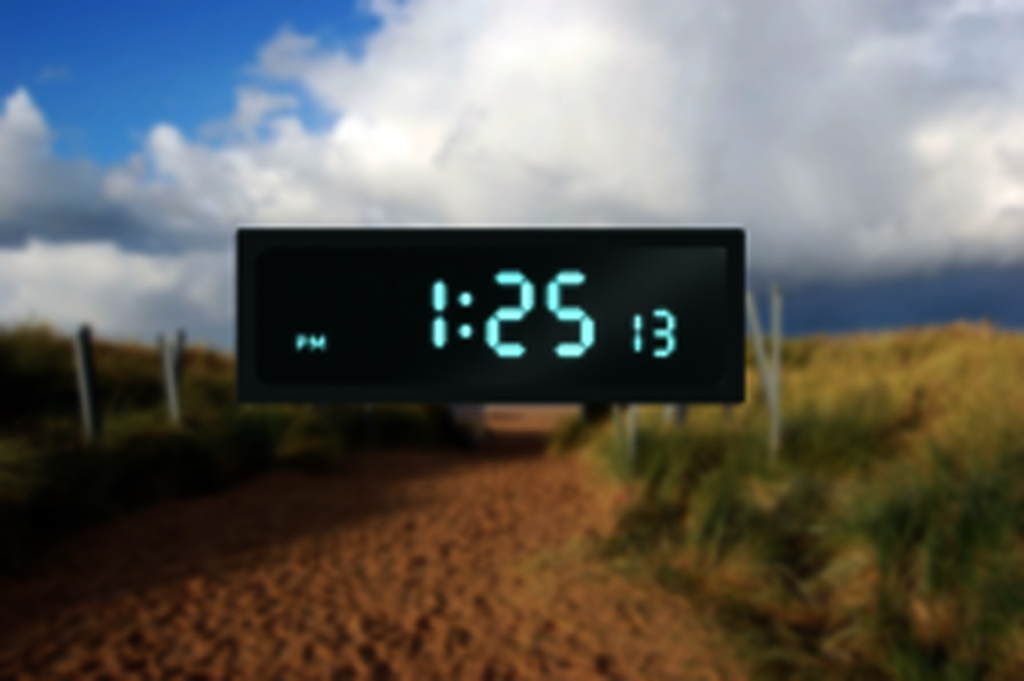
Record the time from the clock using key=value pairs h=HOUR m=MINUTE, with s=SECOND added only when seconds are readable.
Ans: h=1 m=25 s=13
